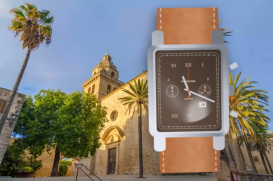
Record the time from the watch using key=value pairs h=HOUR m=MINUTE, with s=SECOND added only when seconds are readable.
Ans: h=11 m=19
